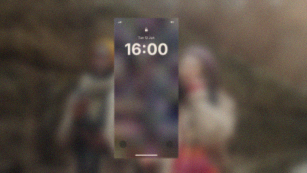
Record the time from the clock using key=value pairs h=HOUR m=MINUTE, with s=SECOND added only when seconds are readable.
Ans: h=16 m=0
